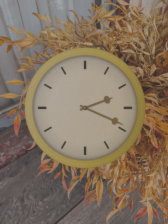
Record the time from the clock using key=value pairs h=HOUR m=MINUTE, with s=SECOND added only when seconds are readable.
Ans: h=2 m=19
